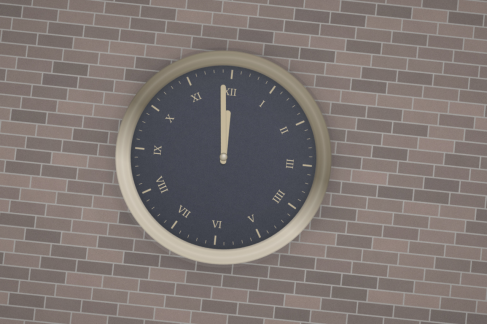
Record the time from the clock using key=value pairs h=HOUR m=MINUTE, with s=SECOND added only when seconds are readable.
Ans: h=11 m=59
